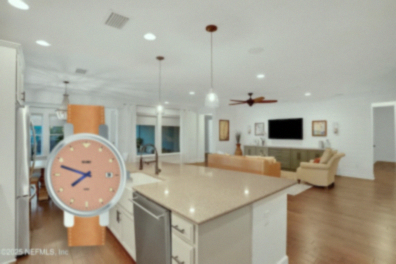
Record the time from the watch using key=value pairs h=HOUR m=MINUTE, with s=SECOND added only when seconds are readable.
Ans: h=7 m=48
